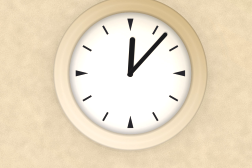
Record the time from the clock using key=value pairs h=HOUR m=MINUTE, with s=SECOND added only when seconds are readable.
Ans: h=12 m=7
